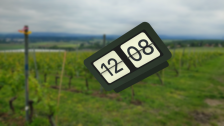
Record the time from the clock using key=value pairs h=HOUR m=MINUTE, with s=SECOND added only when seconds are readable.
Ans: h=12 m=8
